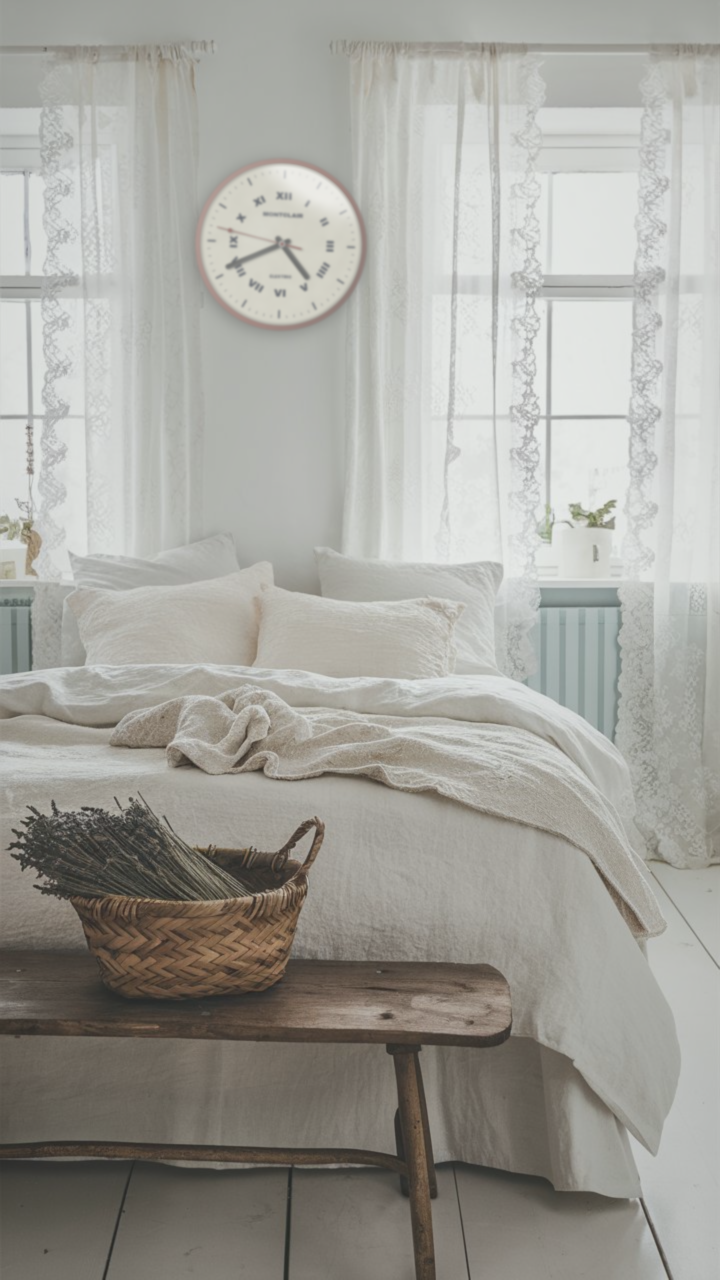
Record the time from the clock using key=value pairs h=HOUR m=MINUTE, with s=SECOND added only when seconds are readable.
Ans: h=4 m=40 s=47
